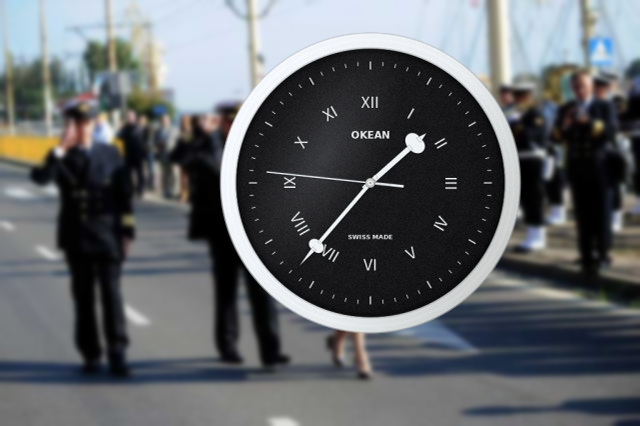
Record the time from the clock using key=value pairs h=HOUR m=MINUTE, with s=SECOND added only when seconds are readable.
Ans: h=1 m=36 s=46
